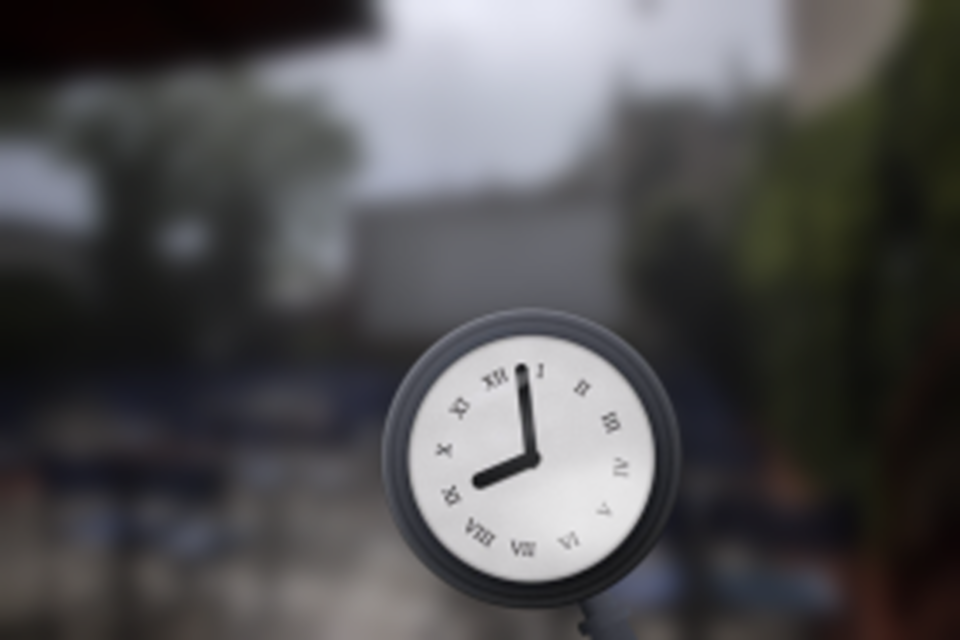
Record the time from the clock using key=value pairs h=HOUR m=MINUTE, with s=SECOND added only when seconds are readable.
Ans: h=9 m=3
